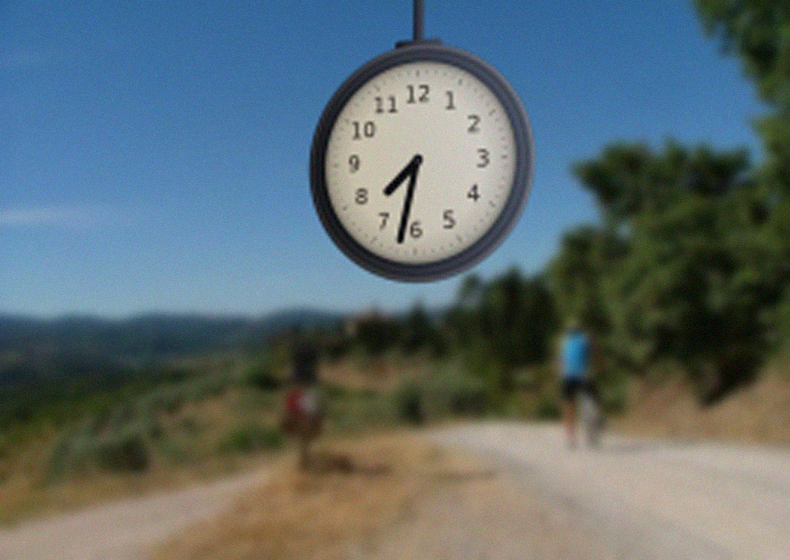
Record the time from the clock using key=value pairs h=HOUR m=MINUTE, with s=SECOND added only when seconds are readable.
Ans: h=7 m=32
